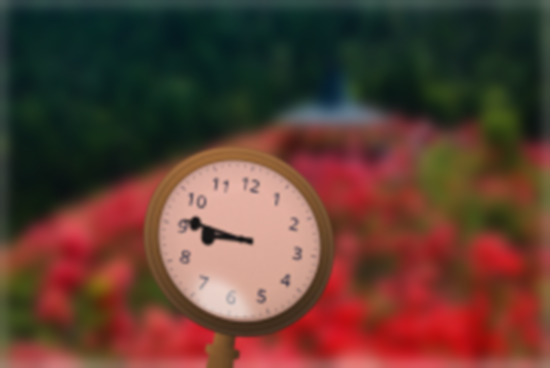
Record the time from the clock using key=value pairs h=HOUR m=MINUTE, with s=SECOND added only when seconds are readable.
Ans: h=8 m=46
